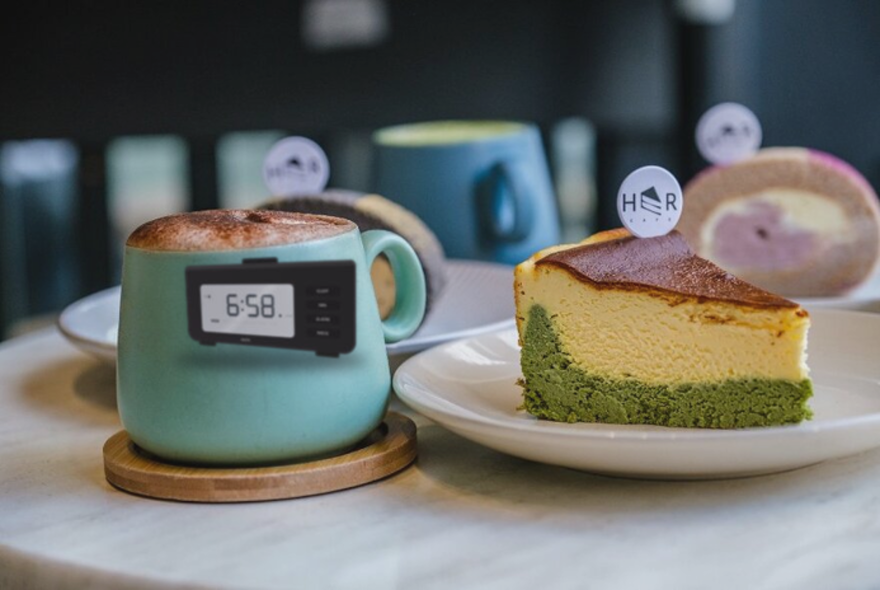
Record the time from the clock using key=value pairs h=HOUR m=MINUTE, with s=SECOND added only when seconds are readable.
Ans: h=6 m=58
